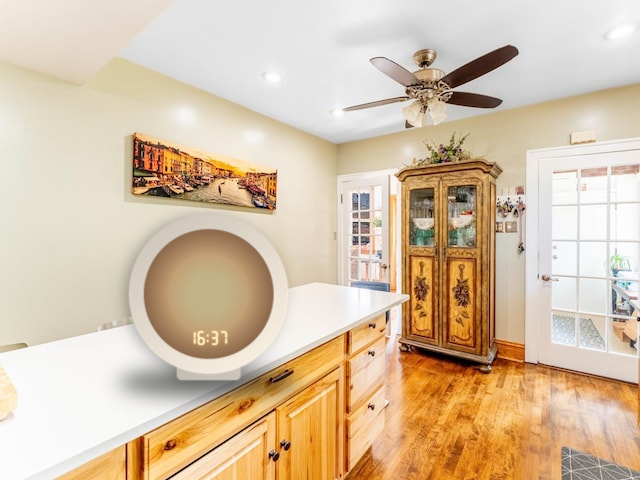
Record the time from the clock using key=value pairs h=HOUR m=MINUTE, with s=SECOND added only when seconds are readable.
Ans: h=16 m=37
